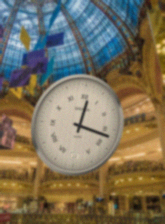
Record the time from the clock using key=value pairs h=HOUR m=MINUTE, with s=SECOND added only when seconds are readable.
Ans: h=12 m=17
